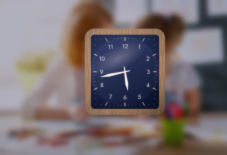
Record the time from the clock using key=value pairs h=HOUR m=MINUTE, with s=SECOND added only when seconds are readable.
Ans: h=5 m=43
